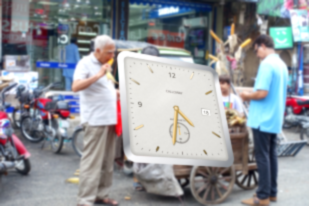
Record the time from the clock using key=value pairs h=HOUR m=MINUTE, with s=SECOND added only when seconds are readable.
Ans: h=4 m=32
